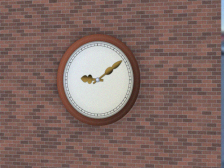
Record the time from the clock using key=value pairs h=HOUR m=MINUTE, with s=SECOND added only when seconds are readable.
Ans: h=9 m=9
